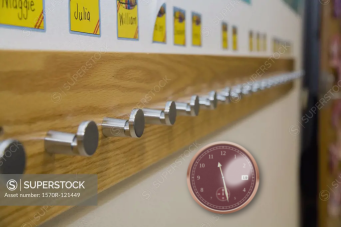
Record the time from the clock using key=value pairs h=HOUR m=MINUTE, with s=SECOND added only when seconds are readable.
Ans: h=11 m=28
